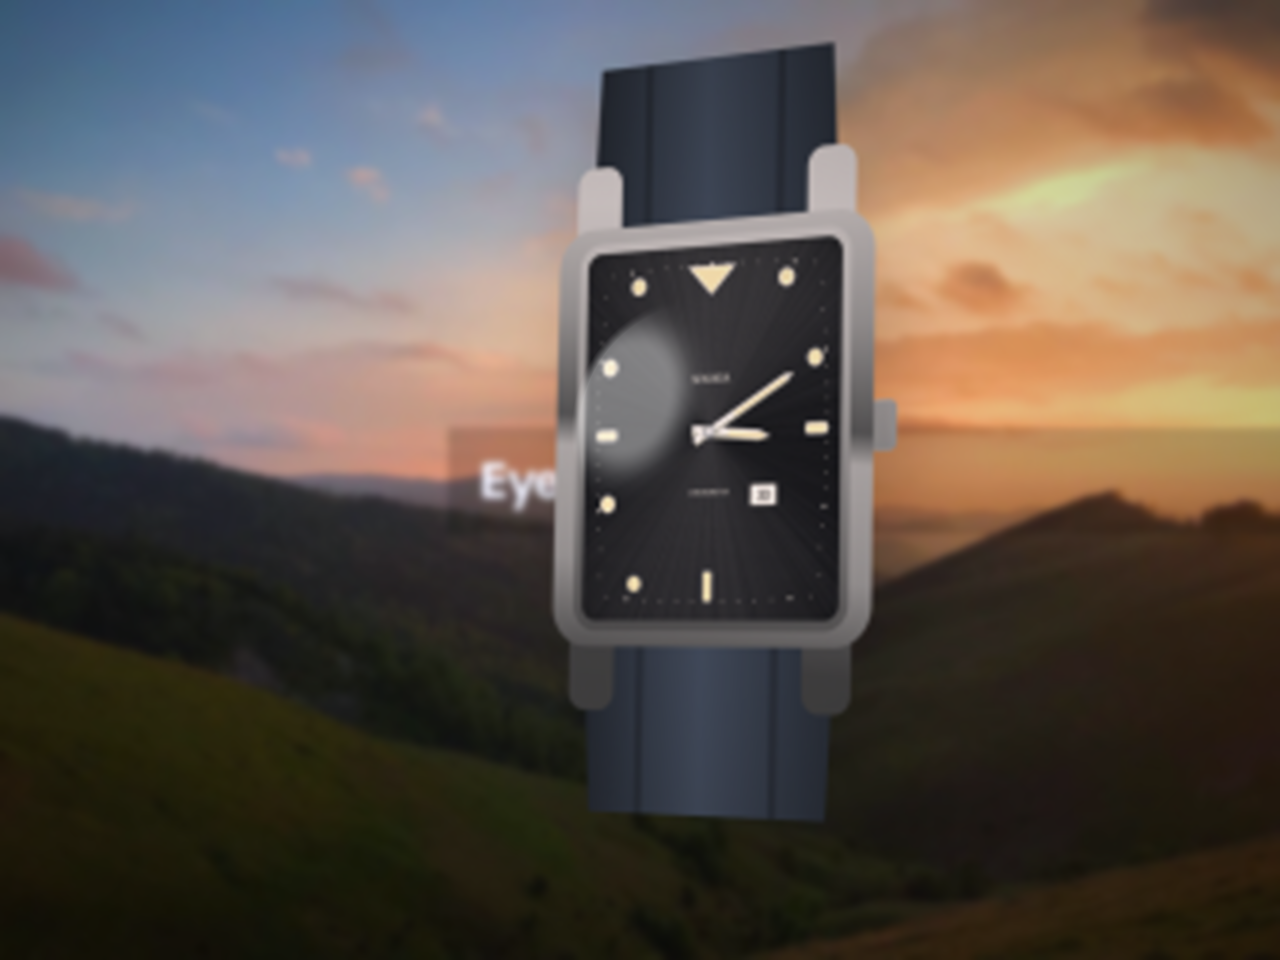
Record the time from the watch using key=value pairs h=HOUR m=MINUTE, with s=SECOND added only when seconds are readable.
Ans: h=3 m=10
